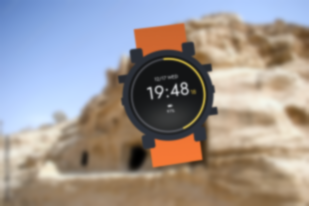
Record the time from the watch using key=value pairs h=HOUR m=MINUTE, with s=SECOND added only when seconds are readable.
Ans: h=19 m=48
